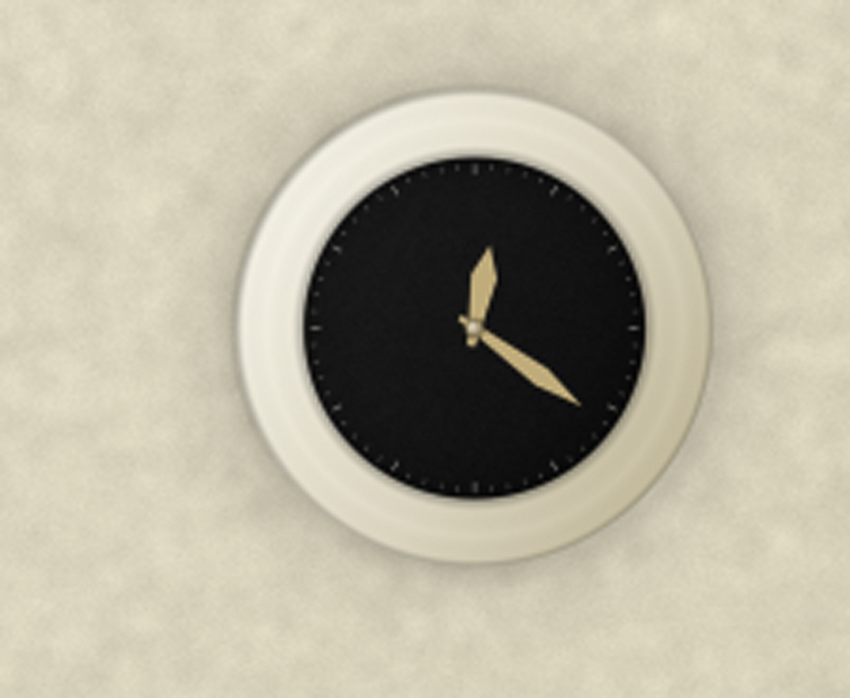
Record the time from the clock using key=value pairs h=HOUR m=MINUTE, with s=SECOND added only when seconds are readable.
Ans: h=12 m=21
